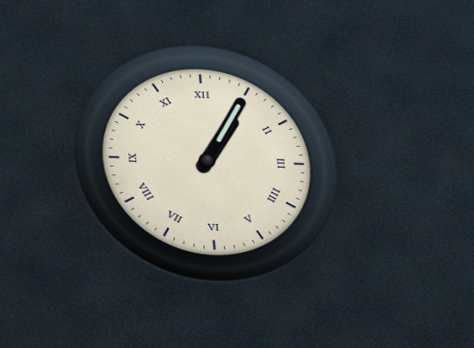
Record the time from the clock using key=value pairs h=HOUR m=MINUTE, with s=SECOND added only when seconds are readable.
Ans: h=1 m=5
